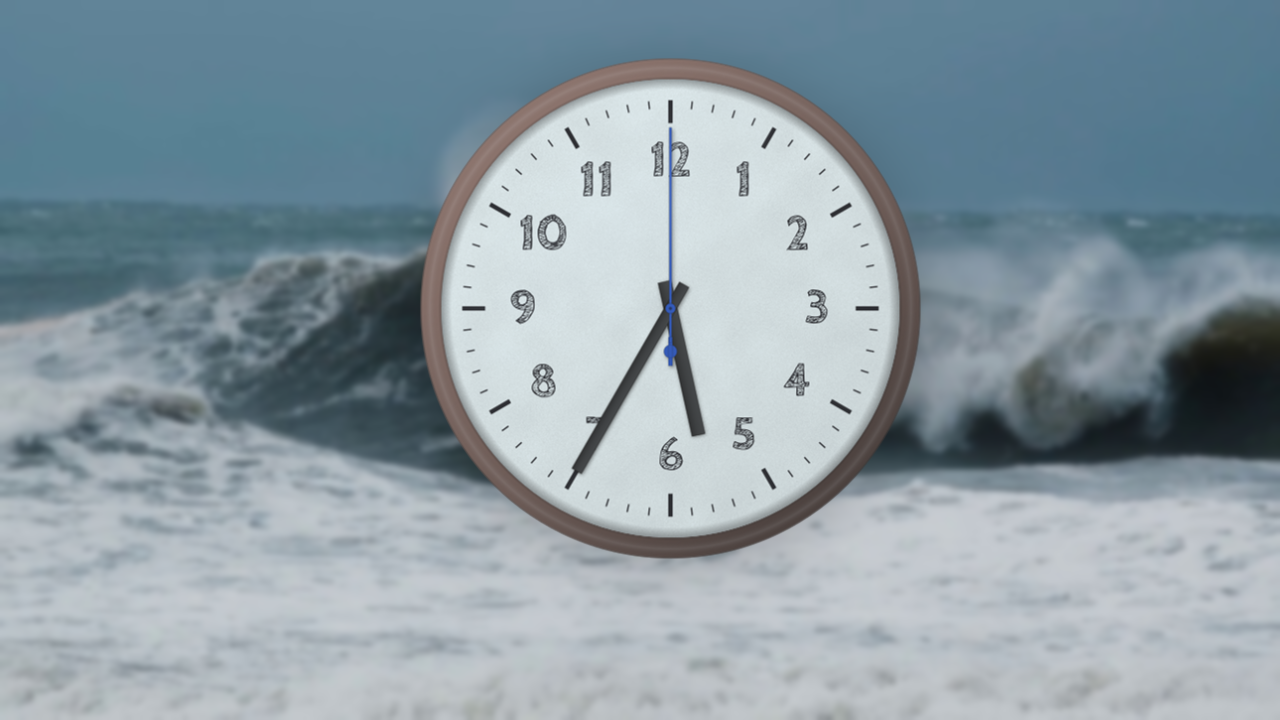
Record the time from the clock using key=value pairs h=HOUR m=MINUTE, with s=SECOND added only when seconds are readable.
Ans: h=5 m=35 s=0
